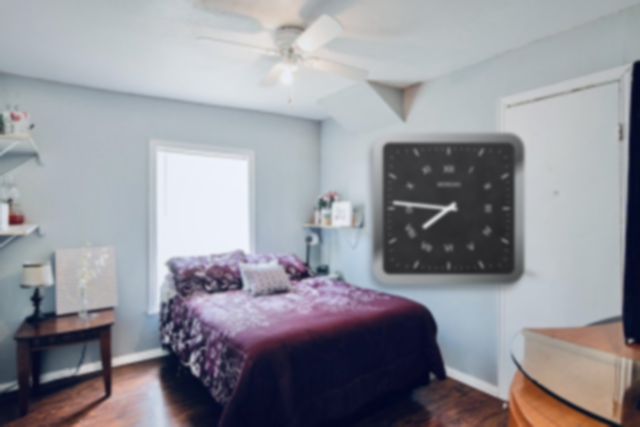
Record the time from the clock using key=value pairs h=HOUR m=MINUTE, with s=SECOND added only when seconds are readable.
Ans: h=7 m=46
